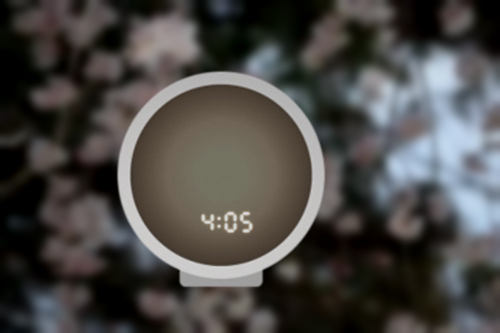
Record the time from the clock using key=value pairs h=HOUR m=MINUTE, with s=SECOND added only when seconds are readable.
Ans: h=4 m=5
